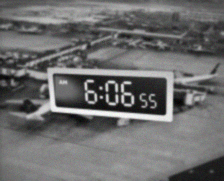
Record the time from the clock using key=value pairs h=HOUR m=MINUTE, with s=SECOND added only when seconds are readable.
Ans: h=6 m=6 s=55
